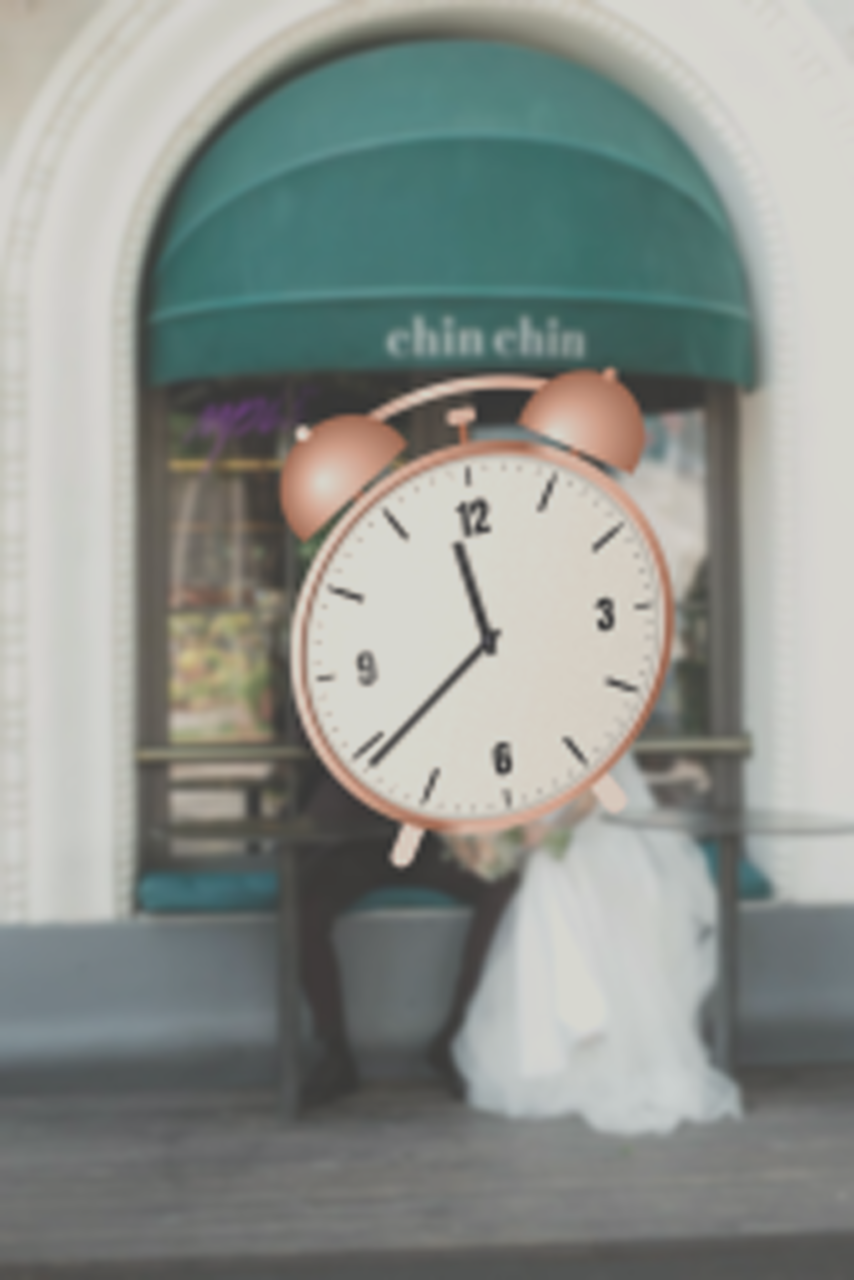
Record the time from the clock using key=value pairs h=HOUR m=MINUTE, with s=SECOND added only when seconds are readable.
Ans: h=11 m=39
